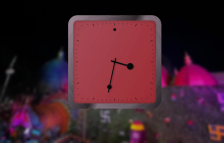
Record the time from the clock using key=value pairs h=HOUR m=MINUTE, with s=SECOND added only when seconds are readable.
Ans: h=3 m=32
